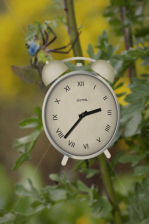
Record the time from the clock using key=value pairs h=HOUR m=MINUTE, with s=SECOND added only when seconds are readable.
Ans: h=2 m=38
